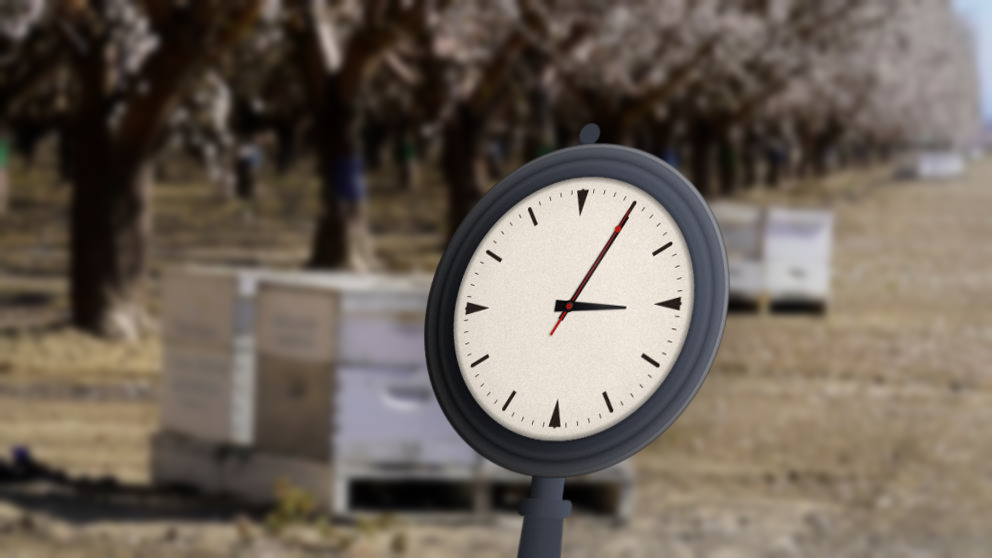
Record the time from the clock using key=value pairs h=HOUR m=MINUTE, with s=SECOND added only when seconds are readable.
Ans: h=3 m=5 s=5
